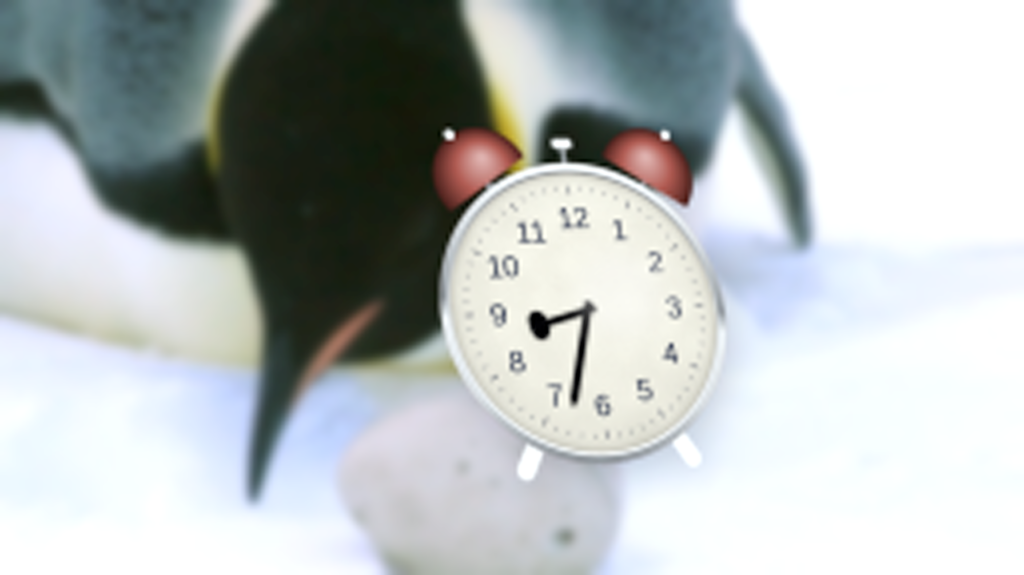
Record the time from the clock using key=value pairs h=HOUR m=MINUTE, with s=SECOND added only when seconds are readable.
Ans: h=8 m=33
